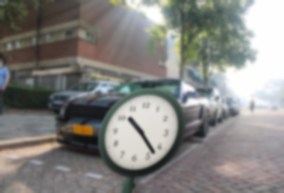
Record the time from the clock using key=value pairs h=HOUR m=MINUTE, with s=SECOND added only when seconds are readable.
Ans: h=10 m=23
